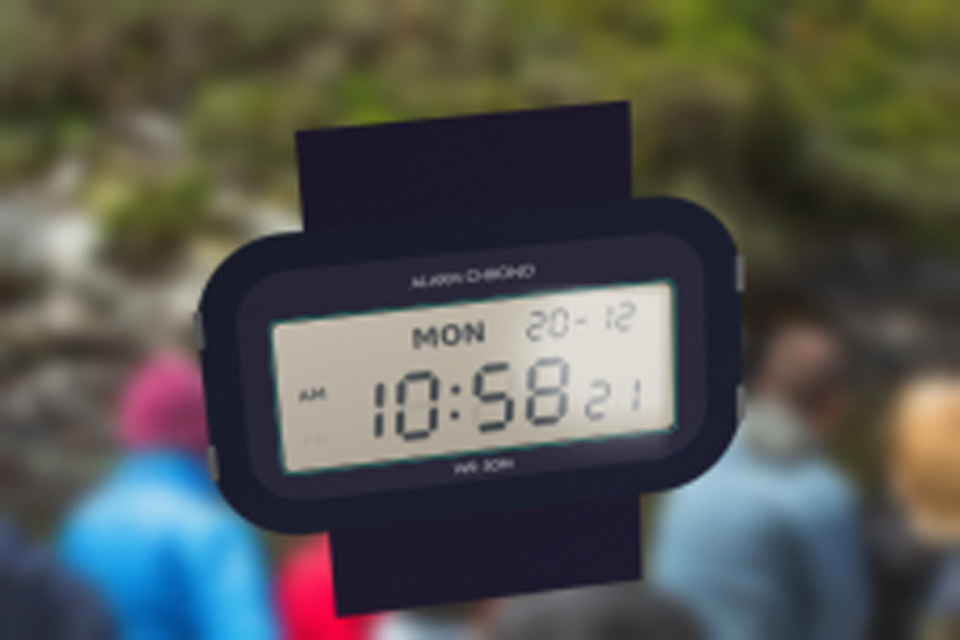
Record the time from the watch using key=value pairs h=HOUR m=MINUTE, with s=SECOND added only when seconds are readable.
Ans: h=10 m=58 s=21
